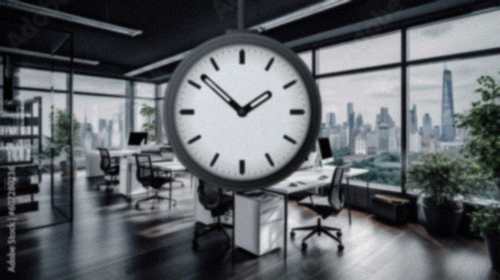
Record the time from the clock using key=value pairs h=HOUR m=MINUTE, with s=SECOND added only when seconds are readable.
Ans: h=1 m=52
